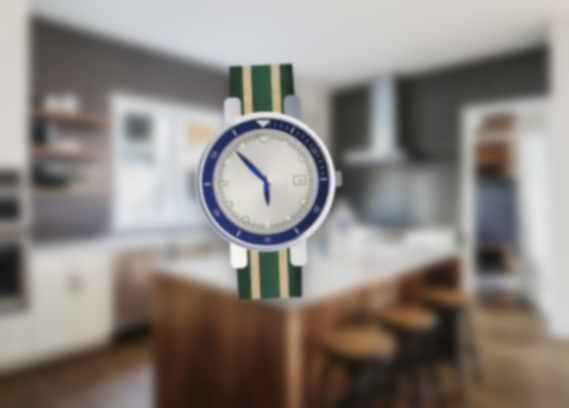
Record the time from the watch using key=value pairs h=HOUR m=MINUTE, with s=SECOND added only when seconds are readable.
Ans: h=5 m=53
